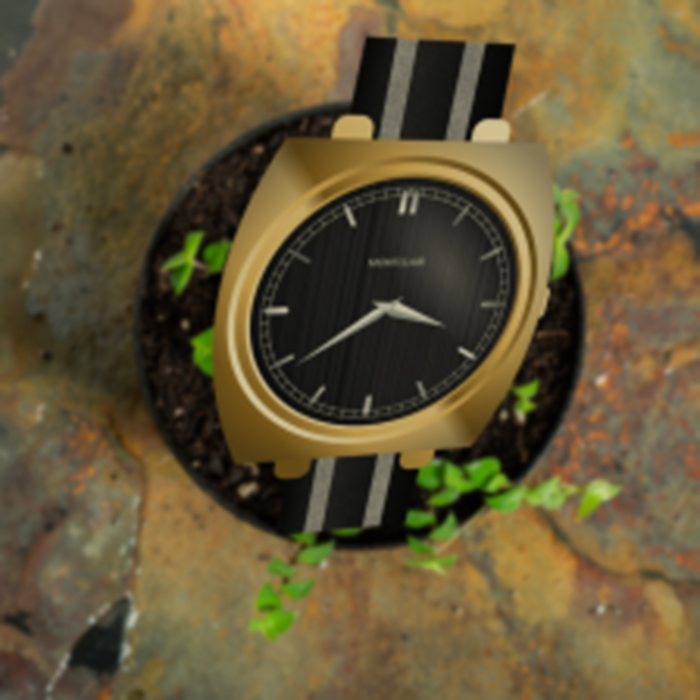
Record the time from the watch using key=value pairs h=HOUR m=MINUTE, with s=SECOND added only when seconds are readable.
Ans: h=3 m=39
